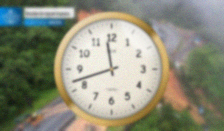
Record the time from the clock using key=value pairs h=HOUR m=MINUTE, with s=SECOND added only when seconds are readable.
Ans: h=11 m=42
